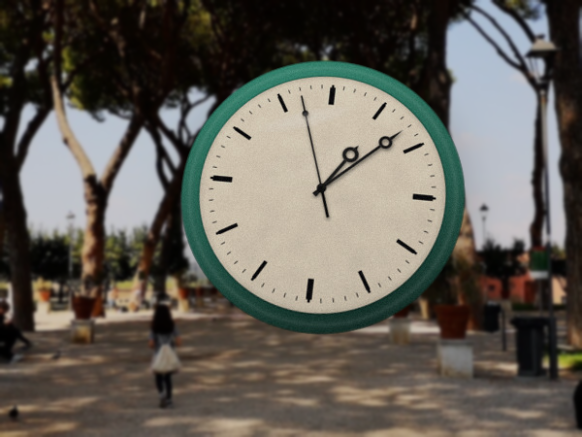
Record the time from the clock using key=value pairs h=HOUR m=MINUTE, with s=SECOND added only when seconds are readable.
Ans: h=1 m=7 s=57
